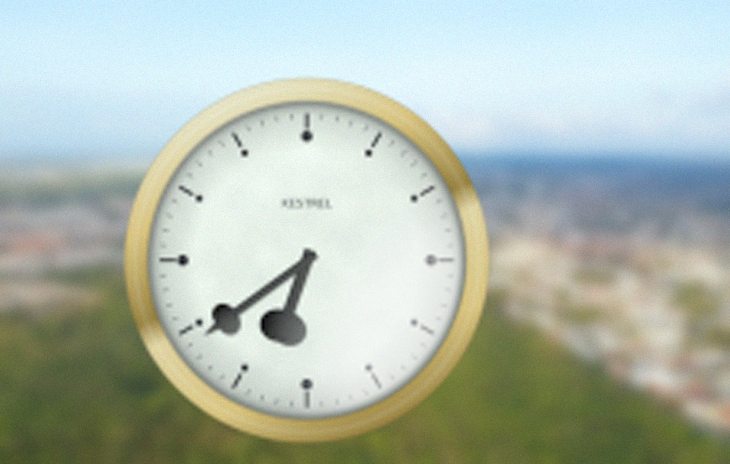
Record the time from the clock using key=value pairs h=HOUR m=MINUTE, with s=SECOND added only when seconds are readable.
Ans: h=6 m=39
